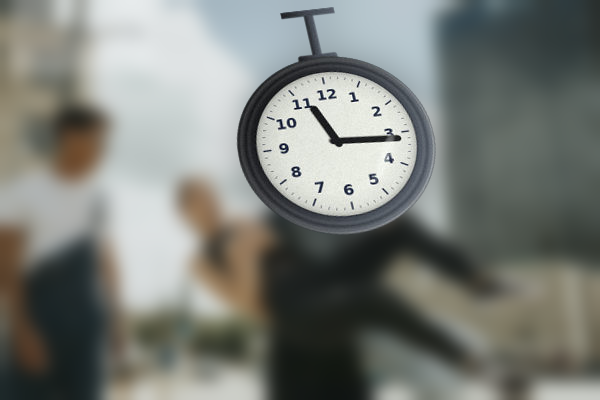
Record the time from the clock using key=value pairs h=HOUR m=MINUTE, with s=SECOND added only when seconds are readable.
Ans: h=11 m=16
